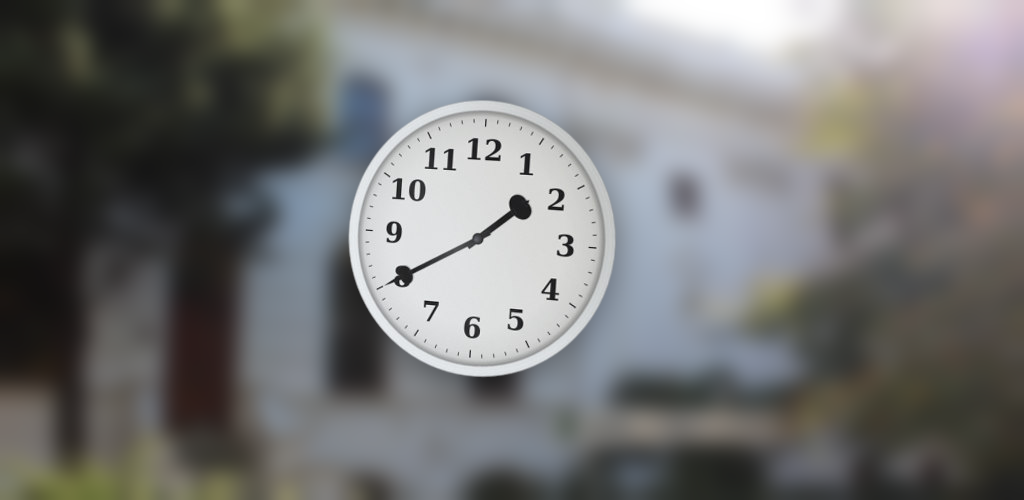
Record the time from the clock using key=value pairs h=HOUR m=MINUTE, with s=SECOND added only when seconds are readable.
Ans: h=1 m=40
